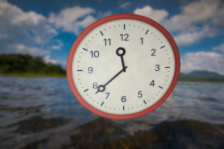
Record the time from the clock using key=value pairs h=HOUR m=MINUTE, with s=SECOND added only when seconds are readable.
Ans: h=11 m=38
